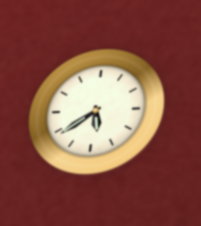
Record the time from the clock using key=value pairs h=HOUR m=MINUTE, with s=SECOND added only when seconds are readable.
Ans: h=5 m=39
